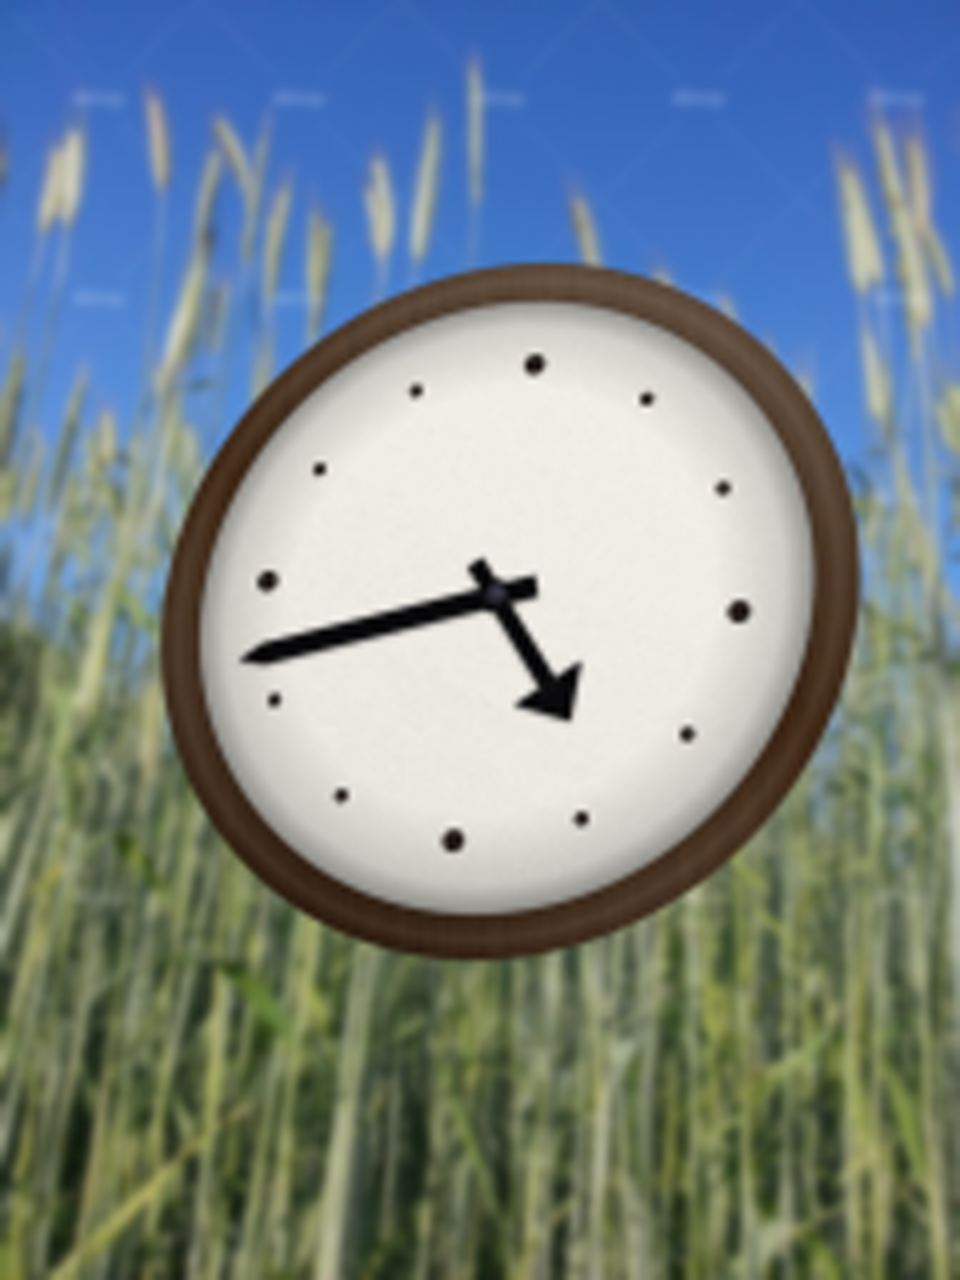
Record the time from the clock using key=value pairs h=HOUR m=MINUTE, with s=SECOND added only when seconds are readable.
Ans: h=4 m=42
